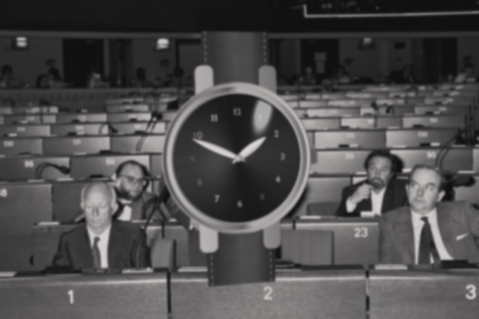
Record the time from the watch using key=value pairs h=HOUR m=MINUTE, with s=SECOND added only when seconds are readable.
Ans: h=1 m=49
